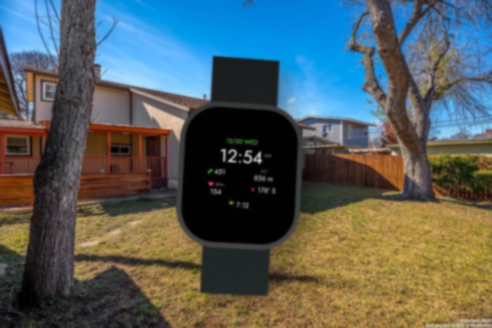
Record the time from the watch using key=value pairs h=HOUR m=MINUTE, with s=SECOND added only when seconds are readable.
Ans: h=12 m=54
